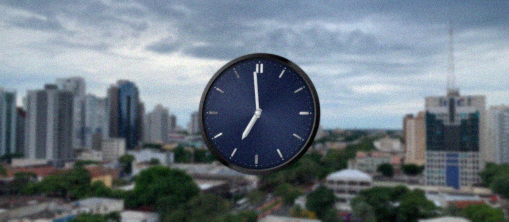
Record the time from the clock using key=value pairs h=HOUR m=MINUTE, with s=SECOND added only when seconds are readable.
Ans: h=6 m=59
